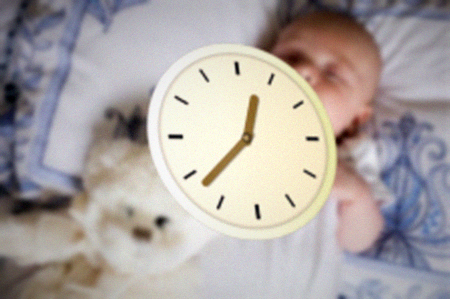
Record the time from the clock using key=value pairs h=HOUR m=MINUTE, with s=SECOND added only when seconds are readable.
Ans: h=12 m=38
